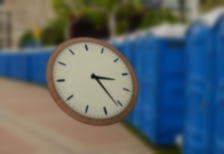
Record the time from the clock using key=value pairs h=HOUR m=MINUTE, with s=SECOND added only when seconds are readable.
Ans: h=3 m=26
